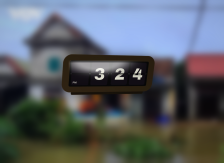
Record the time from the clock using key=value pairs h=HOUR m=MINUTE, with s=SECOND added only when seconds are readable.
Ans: h=3 m=24
